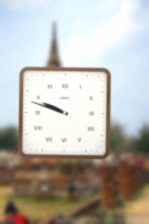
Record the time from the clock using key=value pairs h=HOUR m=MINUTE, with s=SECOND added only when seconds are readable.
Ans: h=9 m=48
